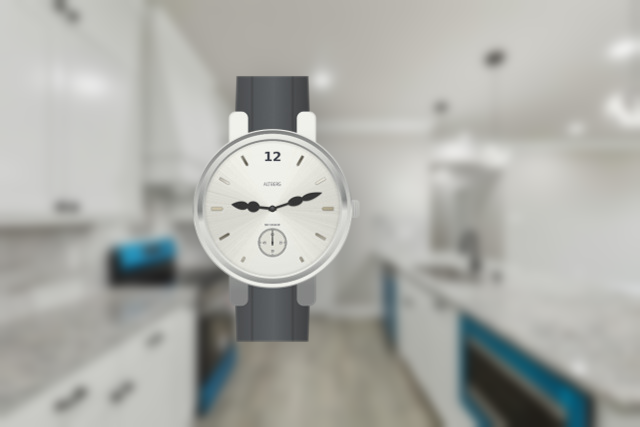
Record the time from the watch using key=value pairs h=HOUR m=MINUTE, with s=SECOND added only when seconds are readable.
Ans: h=9 m=12
